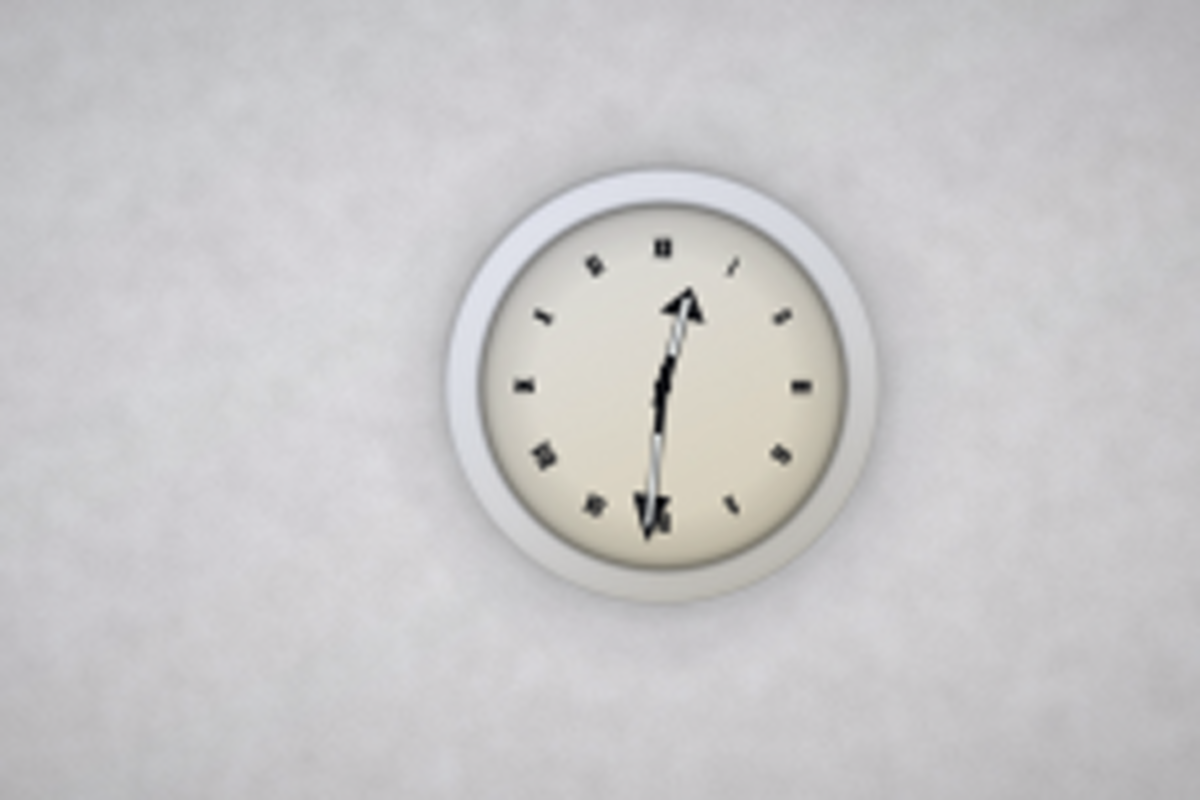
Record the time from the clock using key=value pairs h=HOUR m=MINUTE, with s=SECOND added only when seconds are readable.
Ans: h=12 m=31
